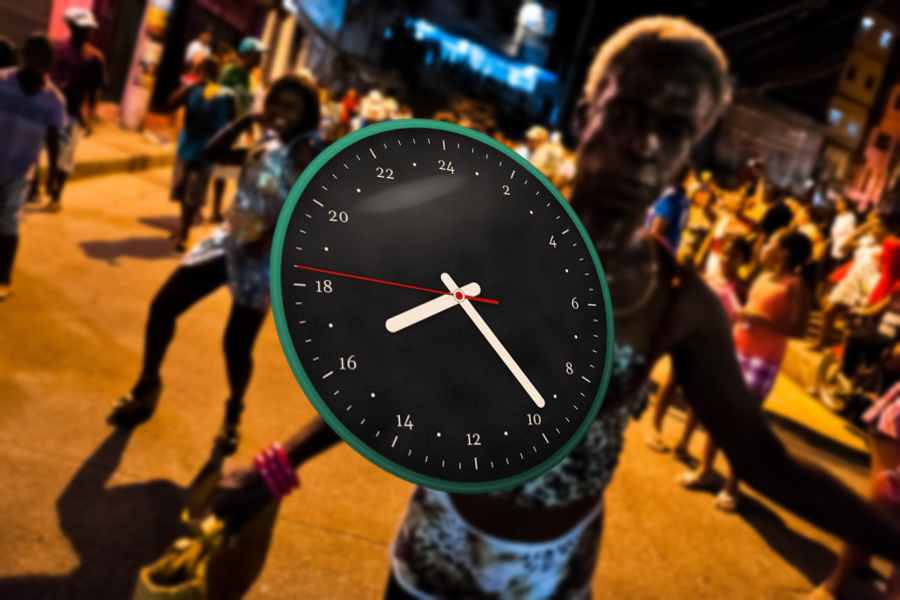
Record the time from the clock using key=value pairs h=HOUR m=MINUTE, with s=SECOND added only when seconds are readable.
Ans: h=16 m=23 s=46
